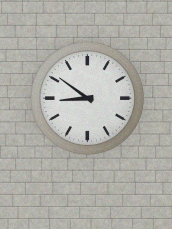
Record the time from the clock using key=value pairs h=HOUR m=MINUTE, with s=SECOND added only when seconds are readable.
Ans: h=8 m=51
